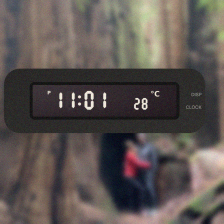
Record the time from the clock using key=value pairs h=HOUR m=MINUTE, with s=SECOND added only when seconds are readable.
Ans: h=11 m=1
